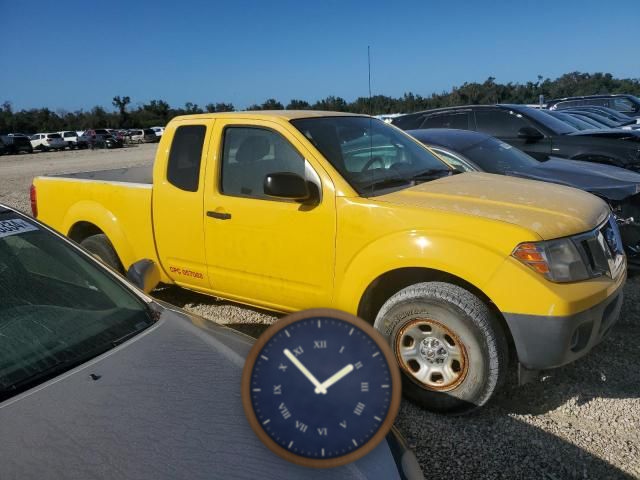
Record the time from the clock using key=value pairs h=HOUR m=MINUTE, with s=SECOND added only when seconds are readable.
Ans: h=1 m=53
